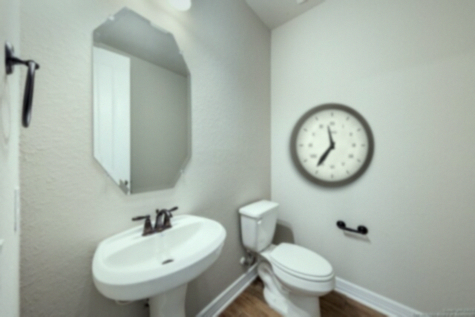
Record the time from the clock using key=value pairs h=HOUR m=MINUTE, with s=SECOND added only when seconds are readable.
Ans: h=11 m=36
